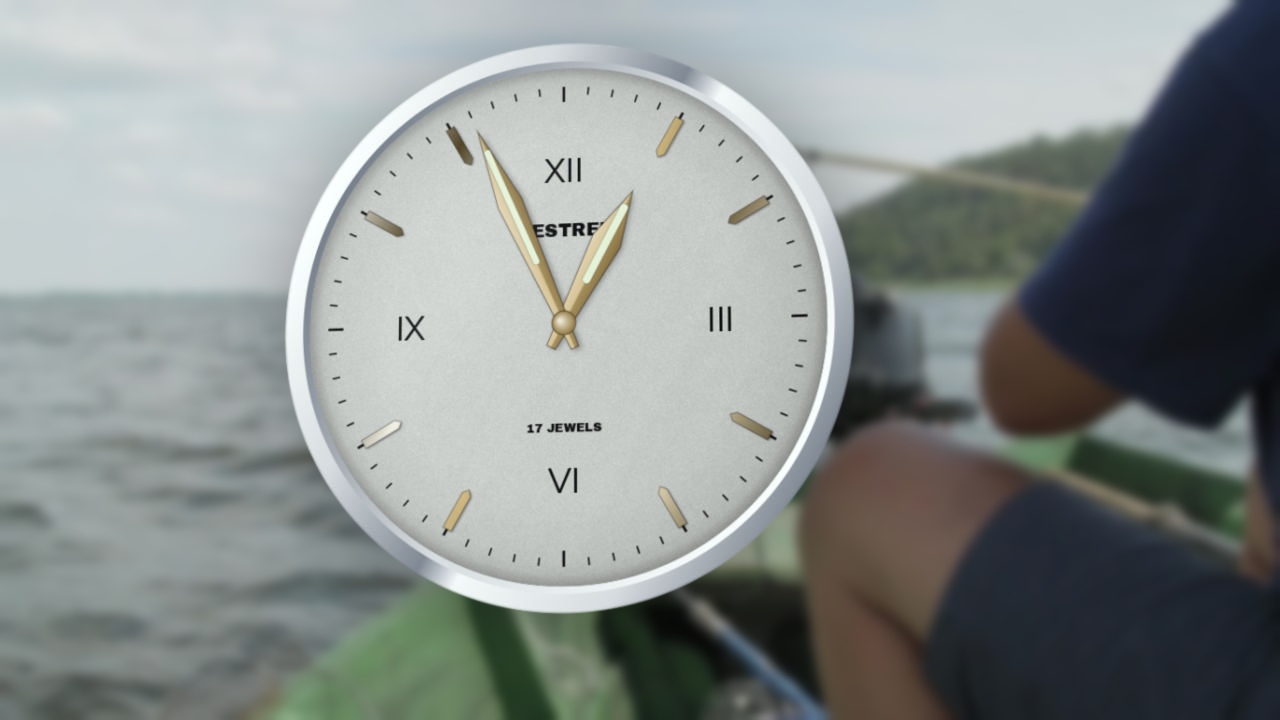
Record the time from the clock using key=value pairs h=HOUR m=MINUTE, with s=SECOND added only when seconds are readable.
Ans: h=12 m=56
